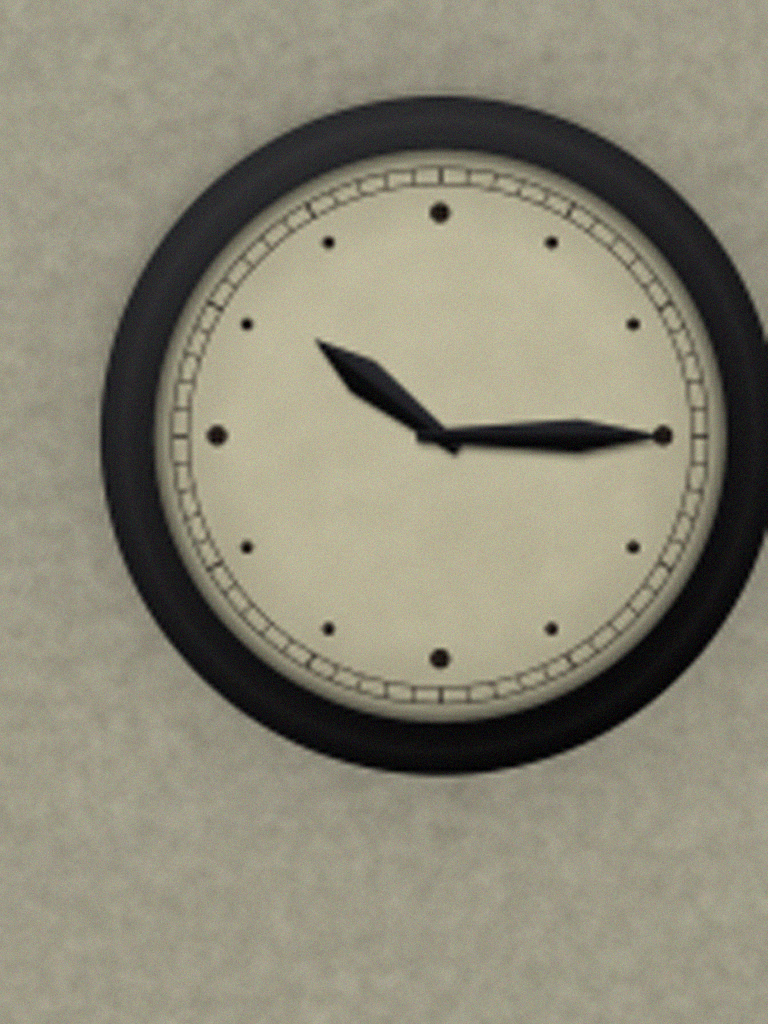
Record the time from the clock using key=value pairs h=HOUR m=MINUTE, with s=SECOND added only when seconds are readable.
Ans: h=10 m=15
